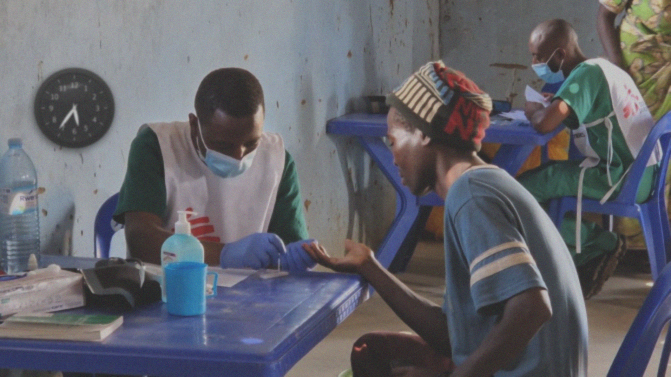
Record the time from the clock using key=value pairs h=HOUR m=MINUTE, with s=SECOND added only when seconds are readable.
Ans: h=5 m=36
